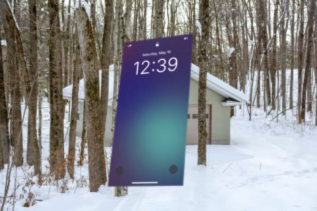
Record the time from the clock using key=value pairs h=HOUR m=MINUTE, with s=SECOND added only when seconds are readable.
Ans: h=12 m=39
